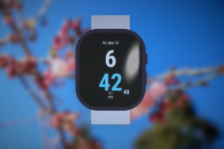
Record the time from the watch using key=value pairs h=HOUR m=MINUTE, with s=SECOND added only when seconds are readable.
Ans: h=6 m=42
